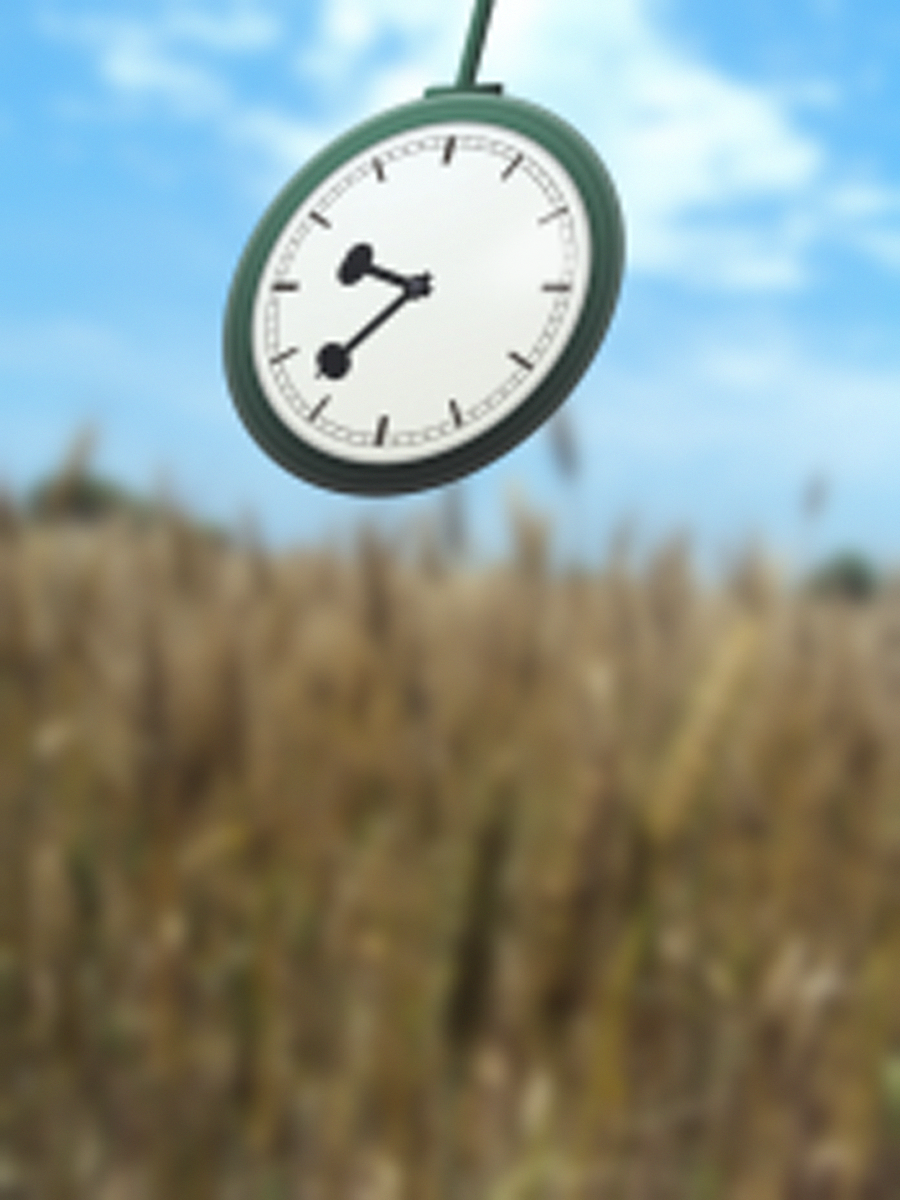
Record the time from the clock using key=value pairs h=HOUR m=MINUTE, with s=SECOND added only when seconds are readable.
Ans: h=9 m=37
